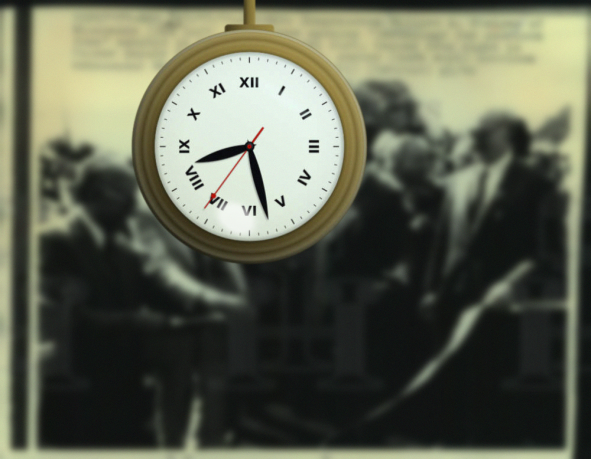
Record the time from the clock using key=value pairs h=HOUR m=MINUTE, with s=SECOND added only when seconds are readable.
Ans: h=8 m=27 s=36
